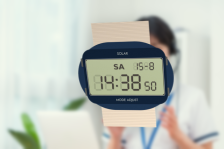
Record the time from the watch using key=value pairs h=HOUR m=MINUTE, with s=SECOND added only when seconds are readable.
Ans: h=14 m=38 s=50
